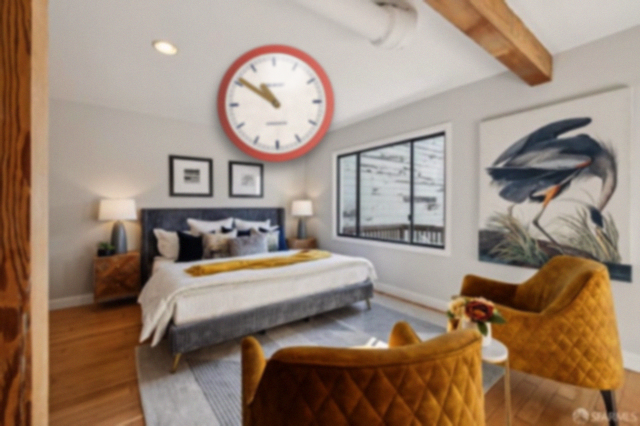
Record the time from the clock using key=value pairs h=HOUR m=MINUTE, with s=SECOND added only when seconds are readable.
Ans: h=10 m=51
